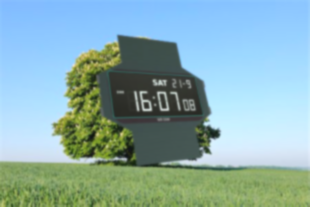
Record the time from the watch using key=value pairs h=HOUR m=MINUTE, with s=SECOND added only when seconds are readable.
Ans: h=16 m=7 s=8
